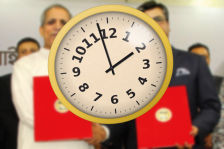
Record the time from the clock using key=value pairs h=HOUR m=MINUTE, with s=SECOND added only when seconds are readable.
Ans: h=1 m=58
